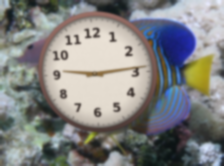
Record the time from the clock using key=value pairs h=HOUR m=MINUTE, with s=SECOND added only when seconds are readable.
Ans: h=9 m=14
